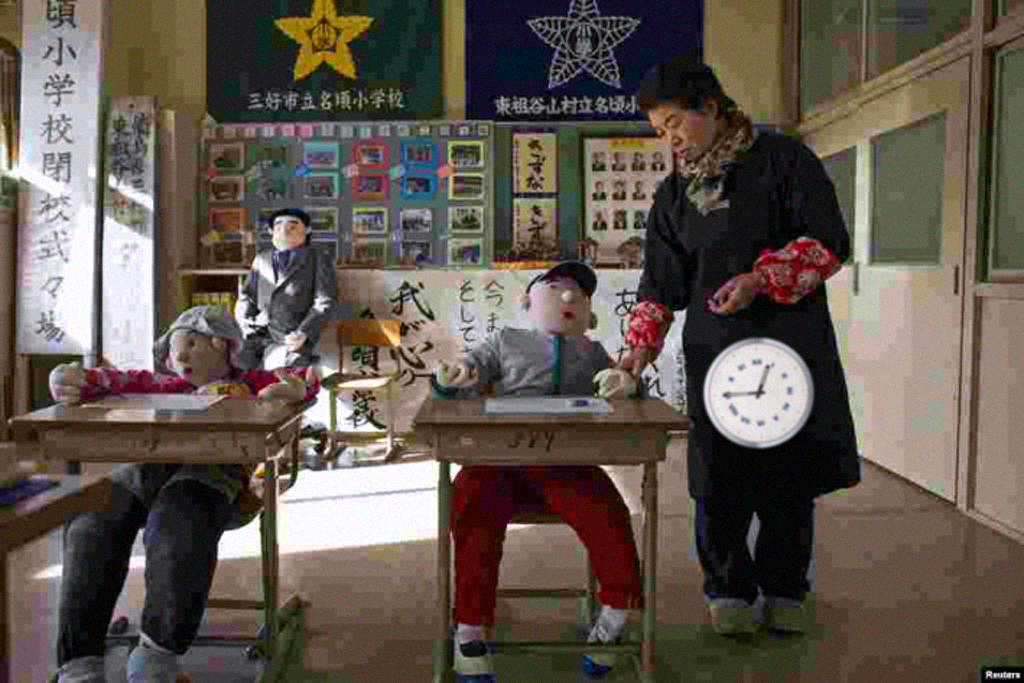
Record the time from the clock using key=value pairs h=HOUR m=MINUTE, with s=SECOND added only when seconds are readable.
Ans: h=12 m=45
